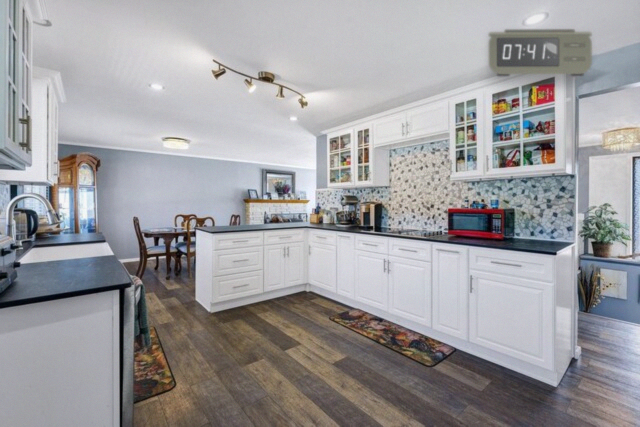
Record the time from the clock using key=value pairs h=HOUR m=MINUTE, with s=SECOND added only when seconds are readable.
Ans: h=7 m=41
